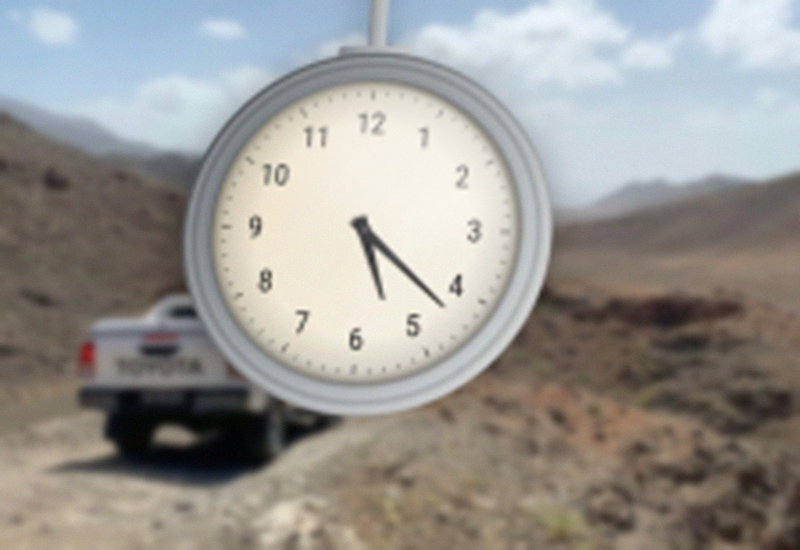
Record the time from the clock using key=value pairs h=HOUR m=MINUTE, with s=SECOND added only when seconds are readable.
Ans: h=5 m=22
